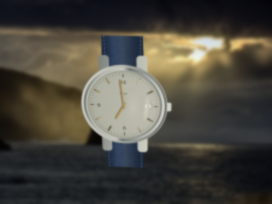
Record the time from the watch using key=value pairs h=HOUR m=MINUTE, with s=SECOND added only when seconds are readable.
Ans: h=6 m=59
